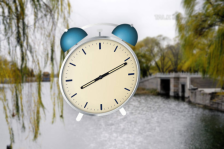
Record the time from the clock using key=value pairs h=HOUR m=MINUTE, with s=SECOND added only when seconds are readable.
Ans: h=8 m=11
